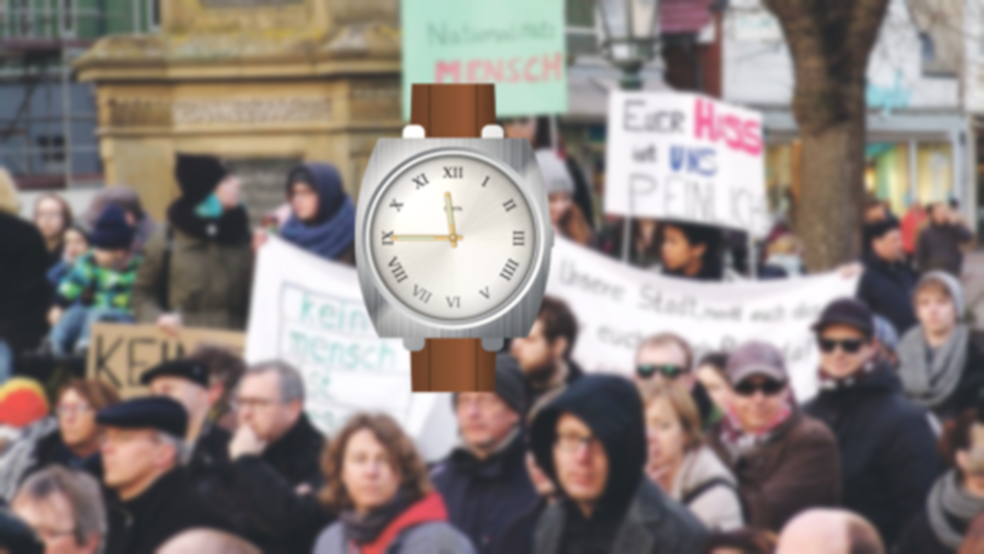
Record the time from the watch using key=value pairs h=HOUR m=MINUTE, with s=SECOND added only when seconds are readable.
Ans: h=11 m=45
